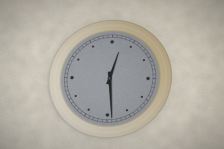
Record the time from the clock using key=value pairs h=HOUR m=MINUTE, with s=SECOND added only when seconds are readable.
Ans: h=12 m=29
